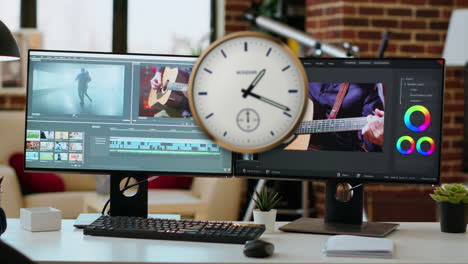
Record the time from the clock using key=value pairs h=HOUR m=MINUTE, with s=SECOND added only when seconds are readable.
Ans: h=1 m=19
